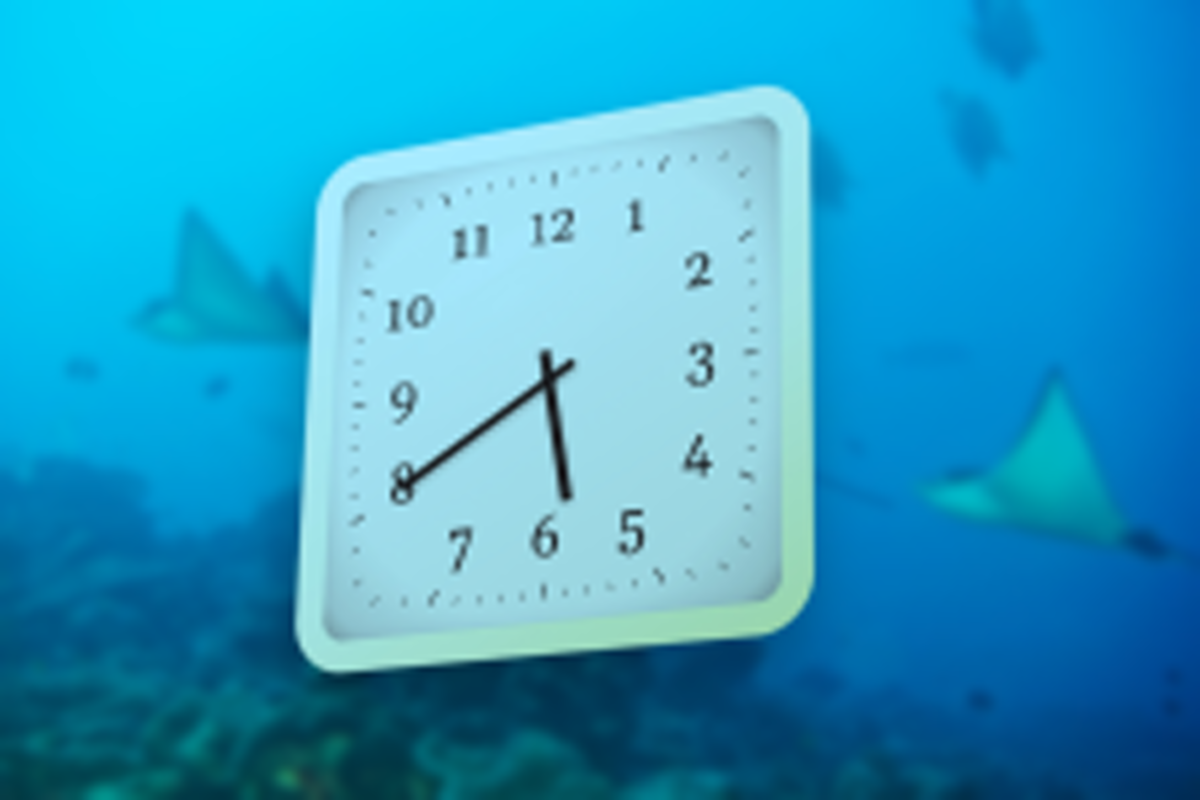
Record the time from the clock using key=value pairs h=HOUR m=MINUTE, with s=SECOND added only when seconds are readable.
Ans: h=5 m=40
